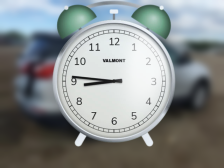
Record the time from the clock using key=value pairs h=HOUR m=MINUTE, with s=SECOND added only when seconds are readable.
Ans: h=8 m=46
